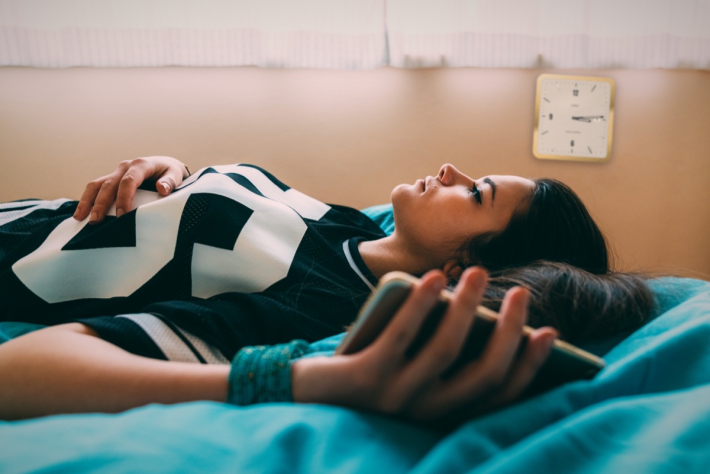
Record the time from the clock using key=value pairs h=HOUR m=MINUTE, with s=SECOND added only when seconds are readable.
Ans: h=3 m=14
